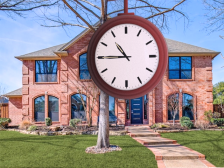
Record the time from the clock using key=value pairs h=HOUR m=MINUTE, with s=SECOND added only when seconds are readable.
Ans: h=10 m=45
